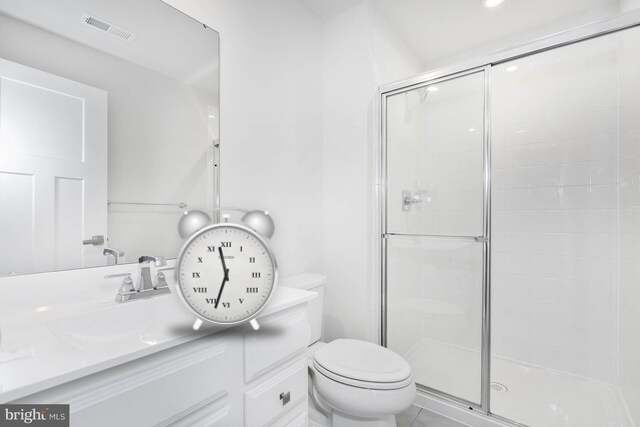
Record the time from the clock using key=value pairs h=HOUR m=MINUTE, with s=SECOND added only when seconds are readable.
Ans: h=11 m=33
